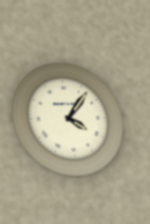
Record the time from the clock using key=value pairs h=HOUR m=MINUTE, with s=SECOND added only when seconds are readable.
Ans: h=4 m=7
